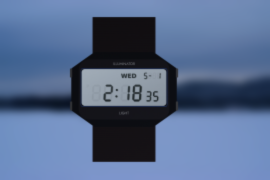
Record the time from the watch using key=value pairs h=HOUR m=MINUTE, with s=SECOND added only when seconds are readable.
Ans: h=2 m=18 s=35
